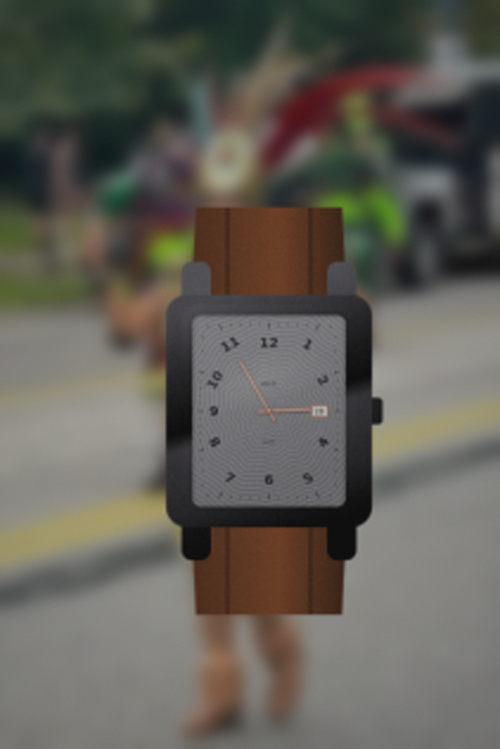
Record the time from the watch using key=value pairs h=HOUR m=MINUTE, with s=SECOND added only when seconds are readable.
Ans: h=2 m=55
